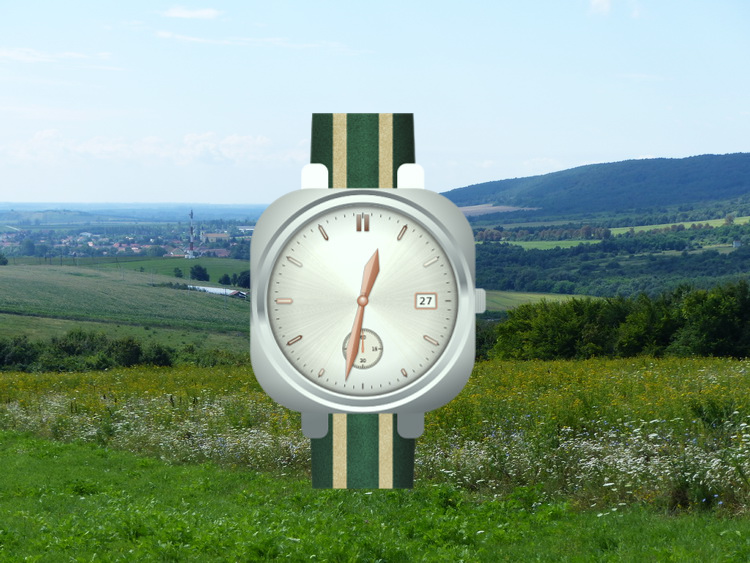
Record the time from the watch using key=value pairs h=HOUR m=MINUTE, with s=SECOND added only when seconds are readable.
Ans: h=12 m=32
